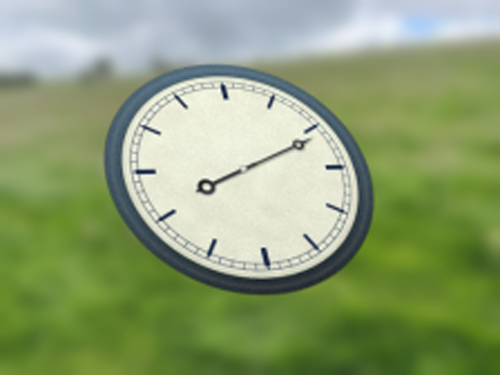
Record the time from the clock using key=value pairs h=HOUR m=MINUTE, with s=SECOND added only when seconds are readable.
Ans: h=8 m=11
